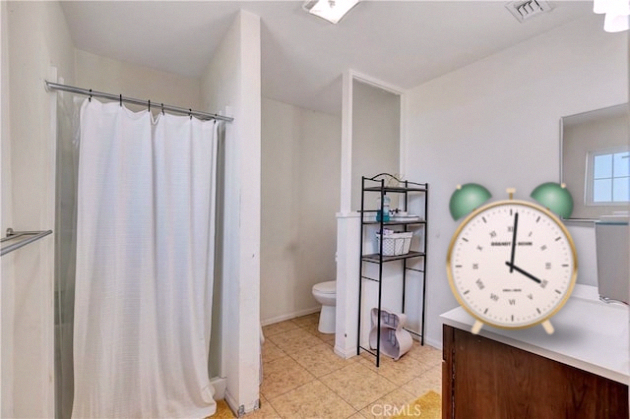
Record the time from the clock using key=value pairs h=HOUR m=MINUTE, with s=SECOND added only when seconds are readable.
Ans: h=4 m=1
